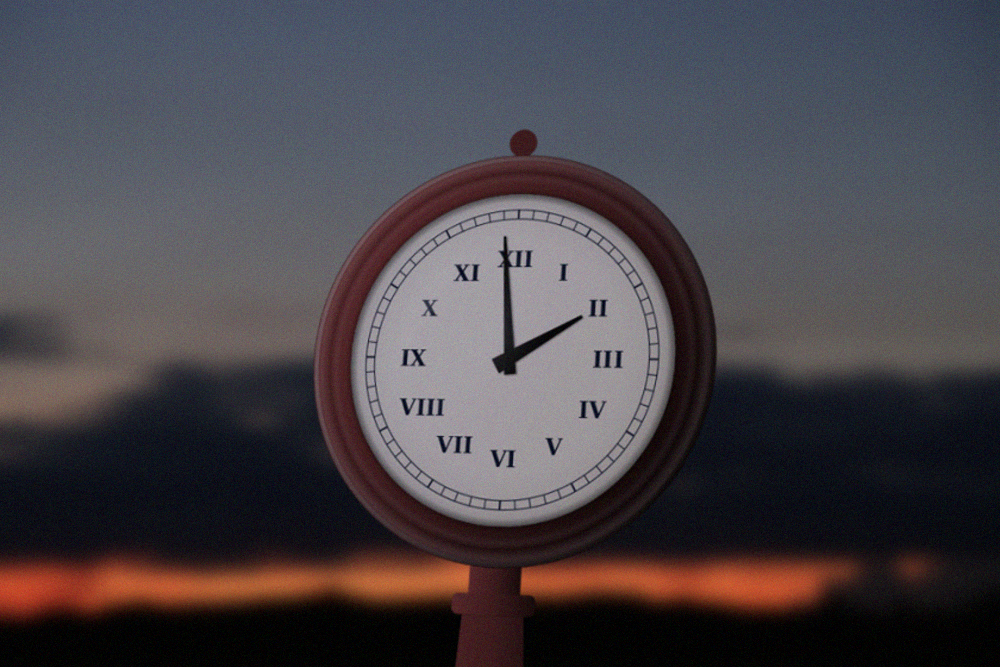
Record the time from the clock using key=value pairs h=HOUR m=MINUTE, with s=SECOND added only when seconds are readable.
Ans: h=1 m=59
